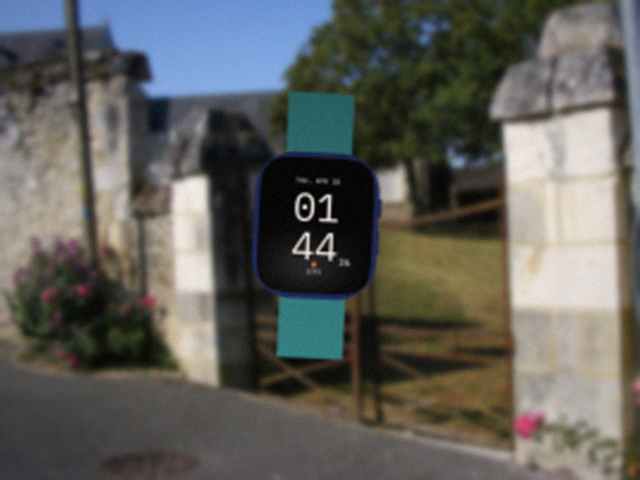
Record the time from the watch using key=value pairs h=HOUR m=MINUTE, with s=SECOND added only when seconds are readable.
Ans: h=1 m=44
